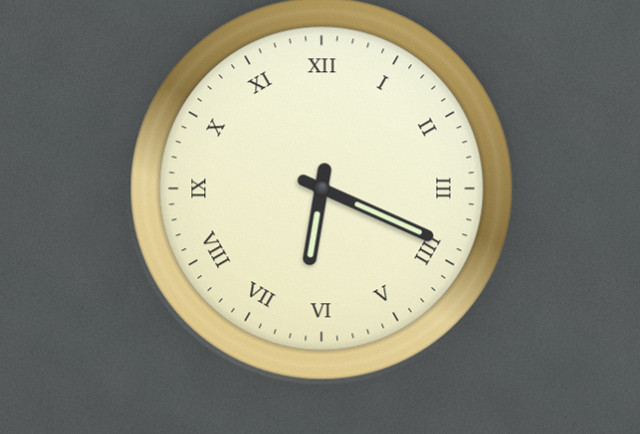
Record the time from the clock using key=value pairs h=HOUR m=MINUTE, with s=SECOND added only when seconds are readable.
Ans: h=6 m=19
